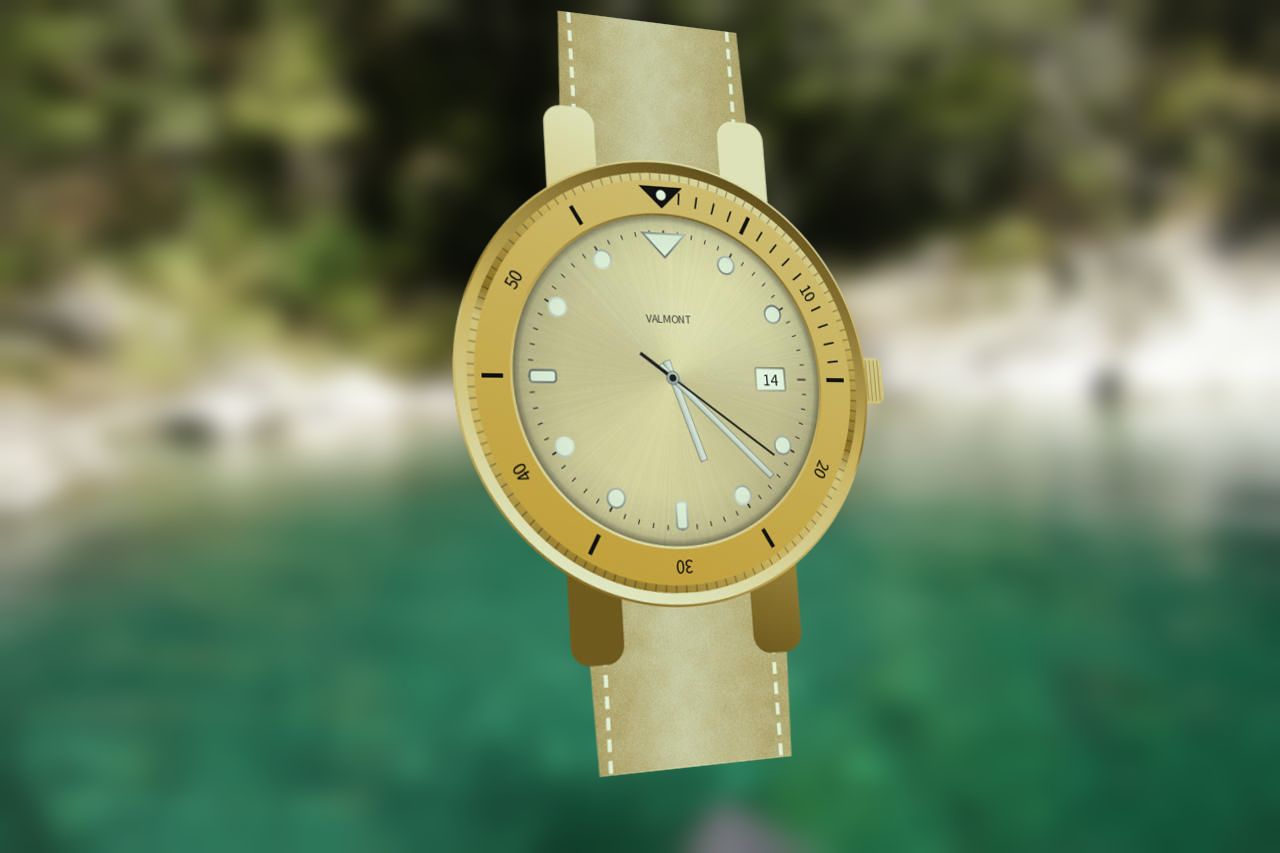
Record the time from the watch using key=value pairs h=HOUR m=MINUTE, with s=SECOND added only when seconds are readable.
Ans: h=5 m=22 s=21
